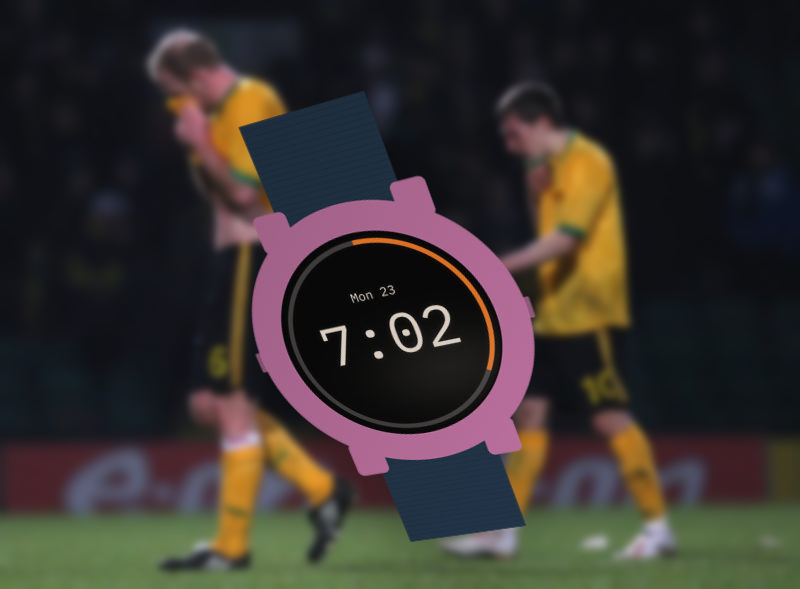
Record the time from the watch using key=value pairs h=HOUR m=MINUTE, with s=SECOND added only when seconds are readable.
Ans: h=7 m=2
